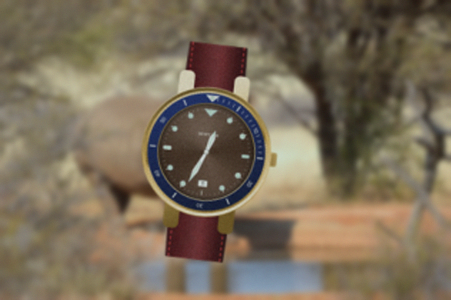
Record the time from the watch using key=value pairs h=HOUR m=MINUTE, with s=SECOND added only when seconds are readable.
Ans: h=12 m=34
